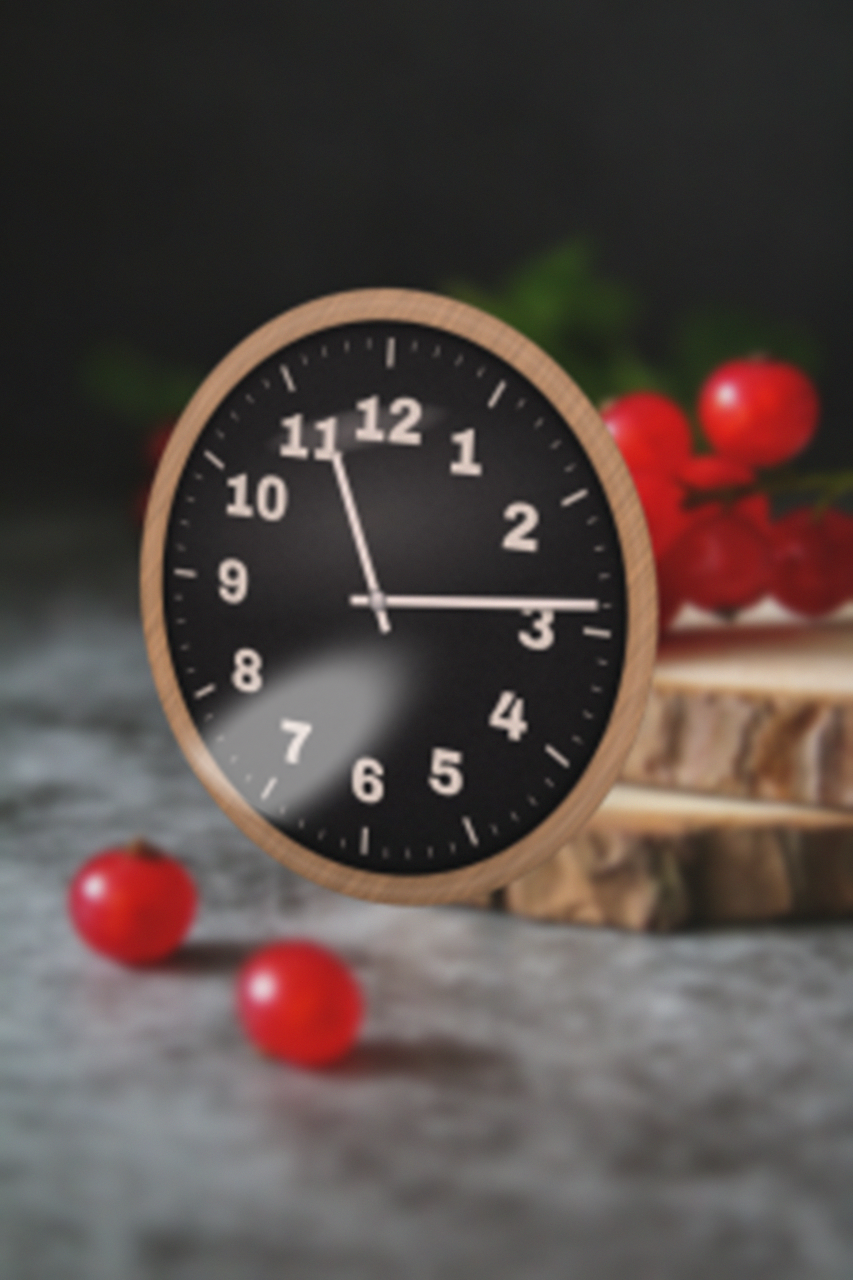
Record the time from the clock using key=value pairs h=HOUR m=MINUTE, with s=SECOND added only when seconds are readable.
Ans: h=11 m=14
